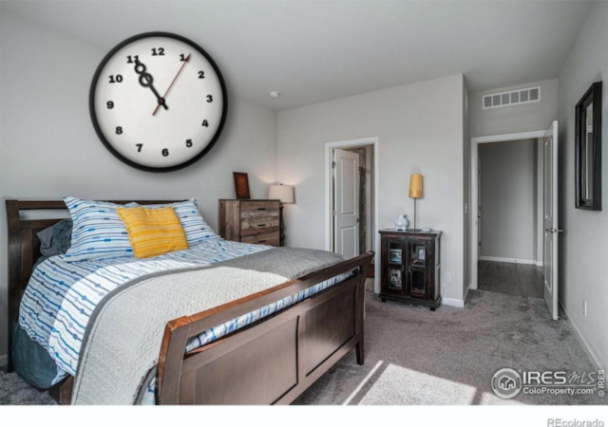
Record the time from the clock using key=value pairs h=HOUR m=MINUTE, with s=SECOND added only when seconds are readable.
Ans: h=10 m=55 s=6
